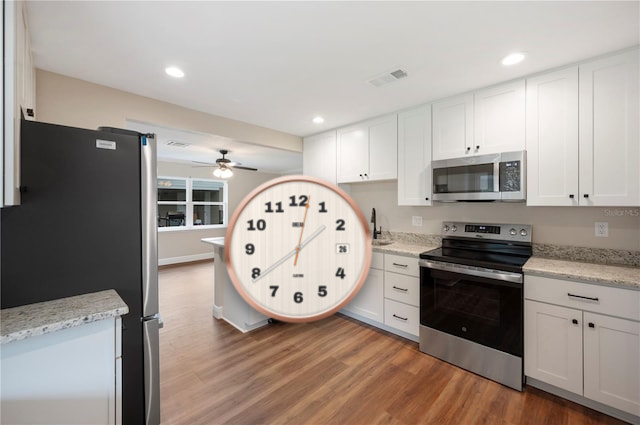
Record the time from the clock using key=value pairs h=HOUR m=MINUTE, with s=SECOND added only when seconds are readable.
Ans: h=1 m=39 s=2
